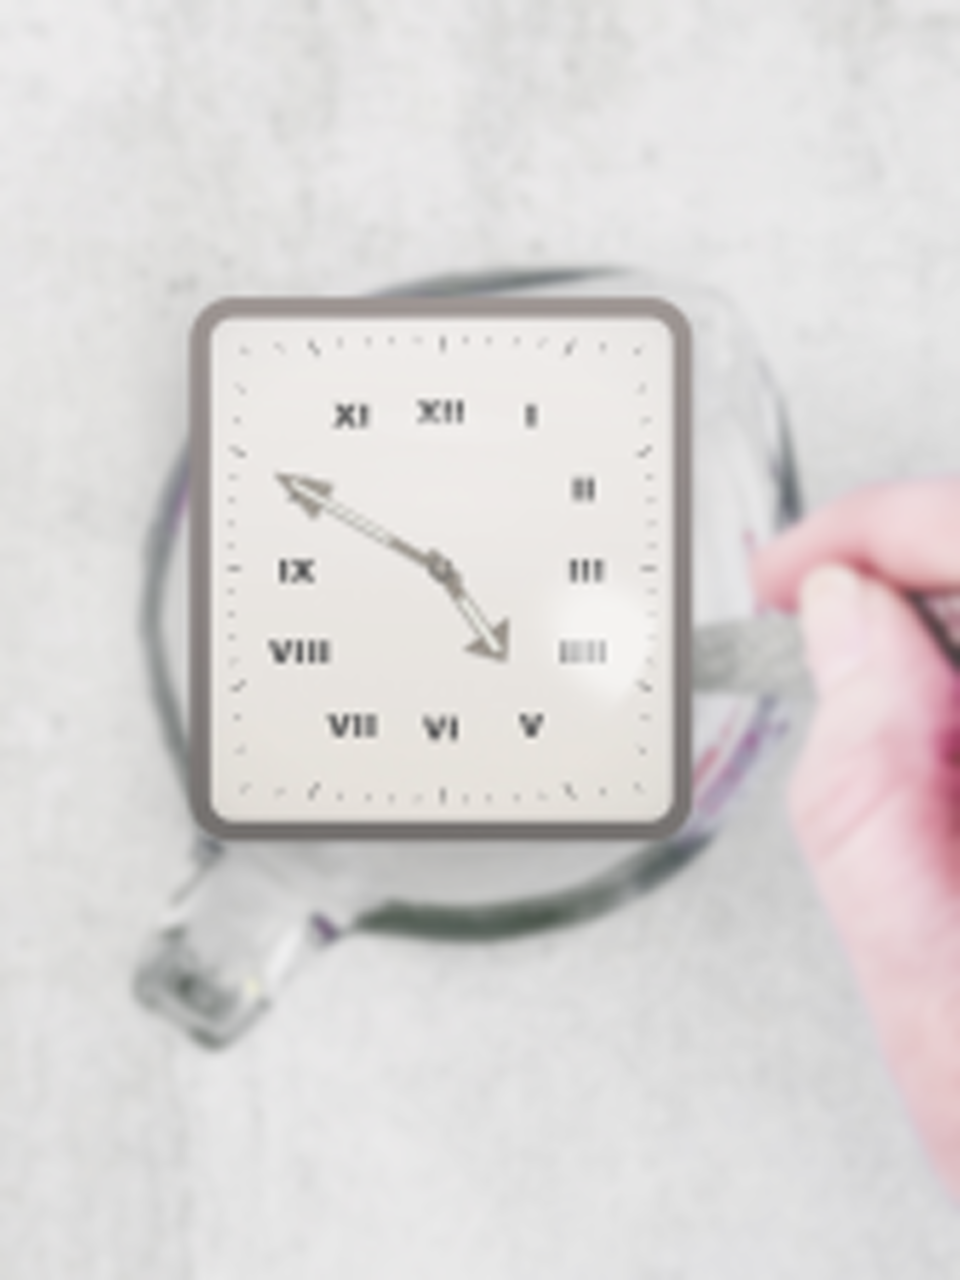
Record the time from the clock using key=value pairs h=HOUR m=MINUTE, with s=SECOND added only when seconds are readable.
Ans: h=4 m=50
